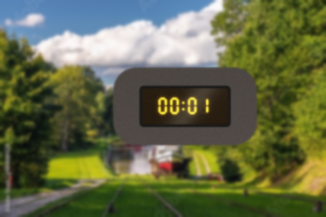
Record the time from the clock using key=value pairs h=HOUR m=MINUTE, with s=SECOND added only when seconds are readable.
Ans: h=0 m=1
